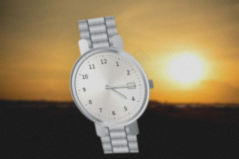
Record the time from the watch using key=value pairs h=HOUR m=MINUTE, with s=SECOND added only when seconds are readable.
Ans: h=4 m=15
